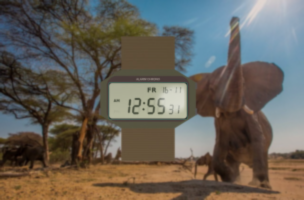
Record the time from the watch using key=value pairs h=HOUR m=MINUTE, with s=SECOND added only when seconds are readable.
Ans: h=12 m=55 s=31
